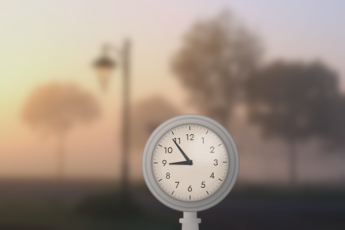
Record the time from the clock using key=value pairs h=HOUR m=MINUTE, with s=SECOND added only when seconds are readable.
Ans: h=8 m=54
